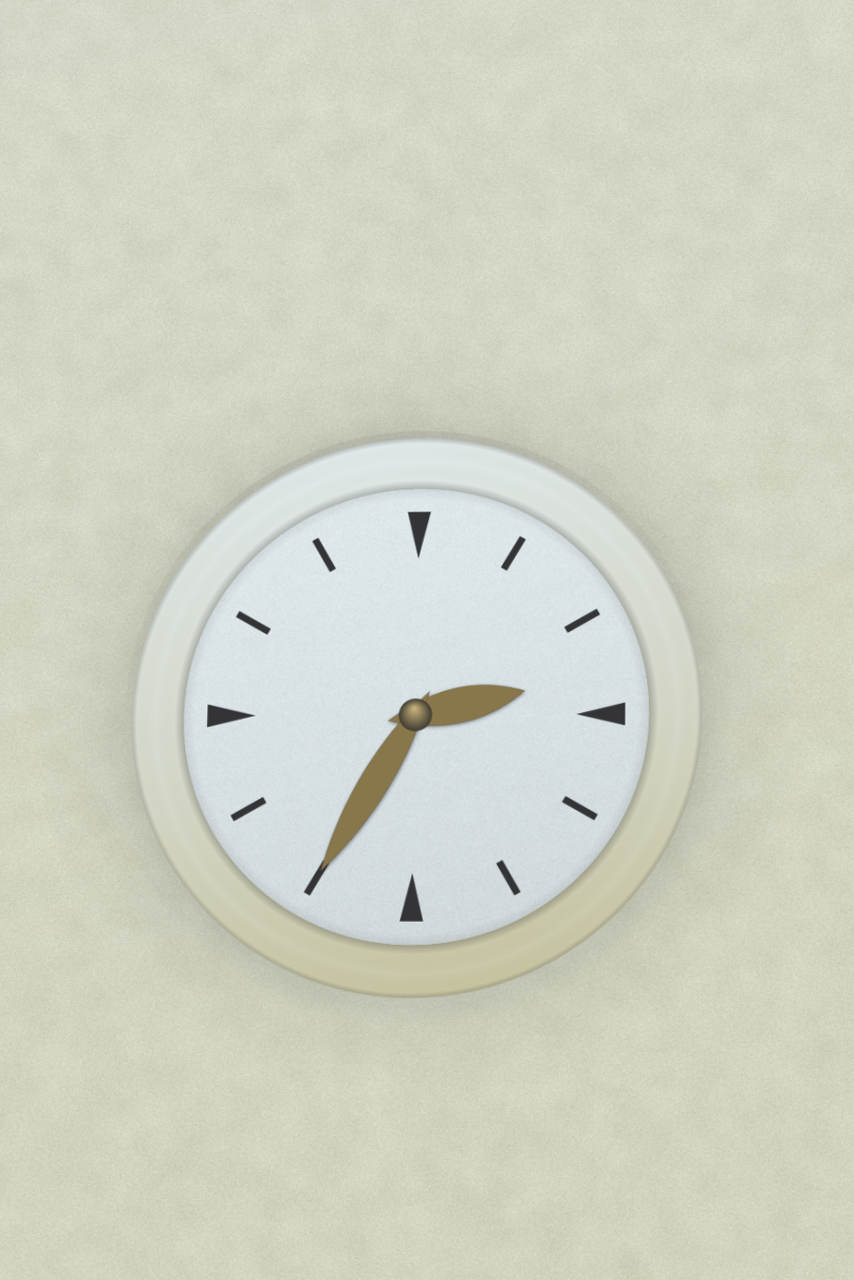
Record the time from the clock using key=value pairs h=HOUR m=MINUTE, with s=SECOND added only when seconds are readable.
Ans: h=2 m=35
